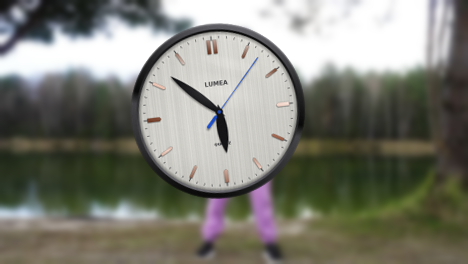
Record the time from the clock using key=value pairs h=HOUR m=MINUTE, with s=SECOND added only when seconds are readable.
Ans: h=5 m=52 s=7
